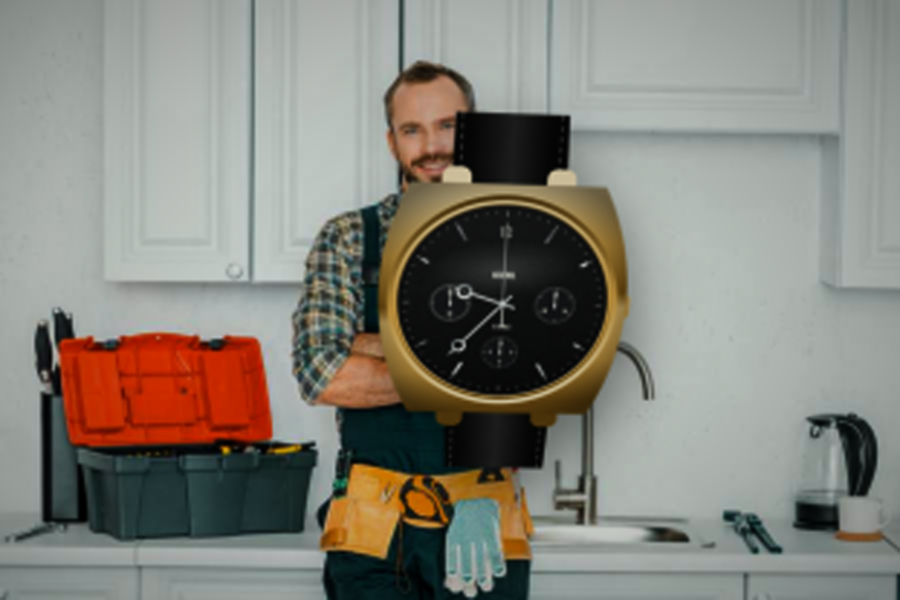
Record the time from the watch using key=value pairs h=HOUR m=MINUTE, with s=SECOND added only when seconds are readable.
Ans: h=9 m=37
